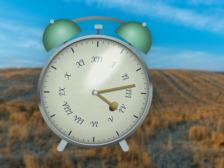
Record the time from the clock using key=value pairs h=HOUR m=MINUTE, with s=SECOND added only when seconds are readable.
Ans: h=4 m=13
